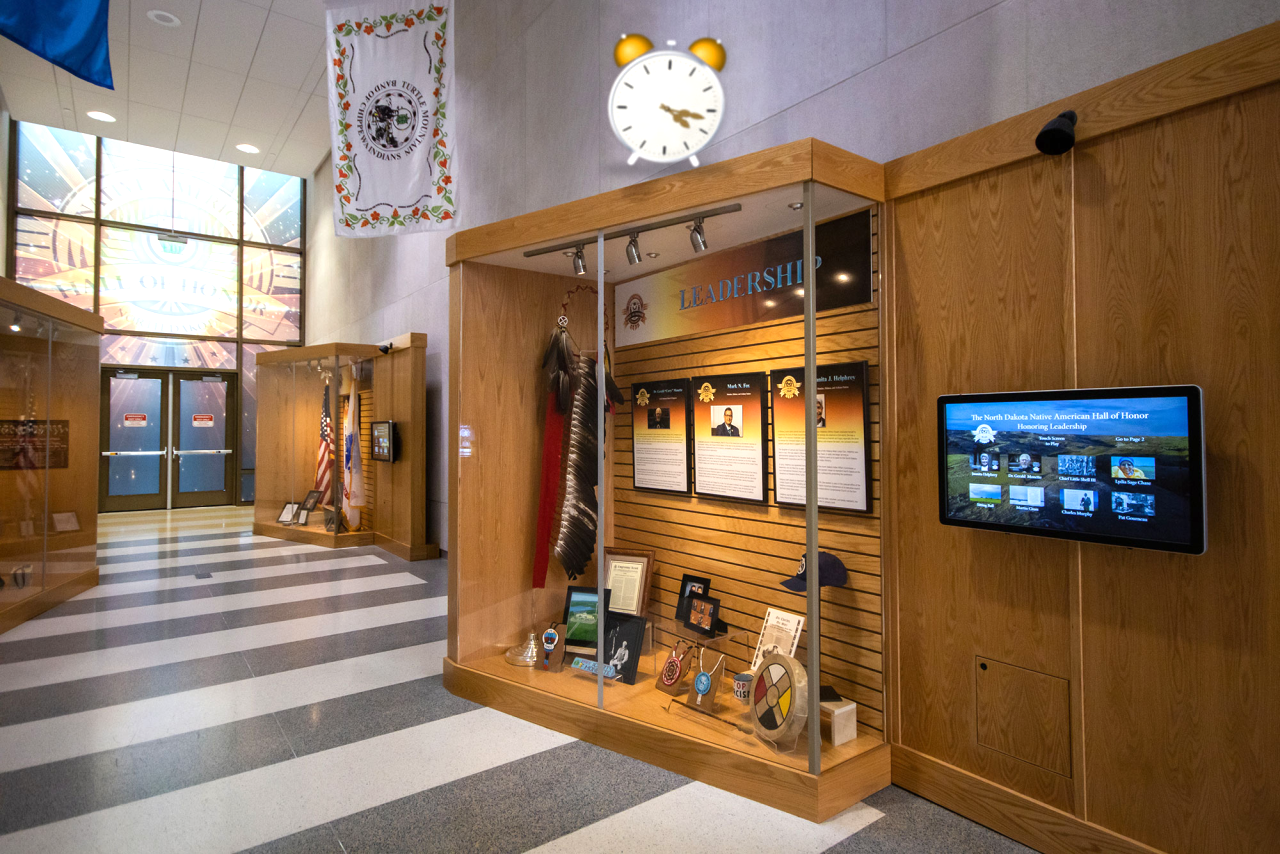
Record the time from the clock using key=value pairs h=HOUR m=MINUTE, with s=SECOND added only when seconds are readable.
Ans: h=4 m=17
